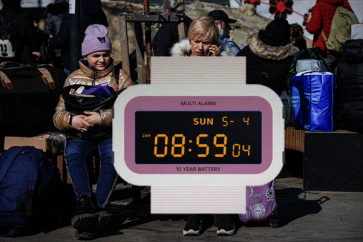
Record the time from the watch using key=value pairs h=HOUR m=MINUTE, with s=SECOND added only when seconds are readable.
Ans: h=8 m=59 s=4
